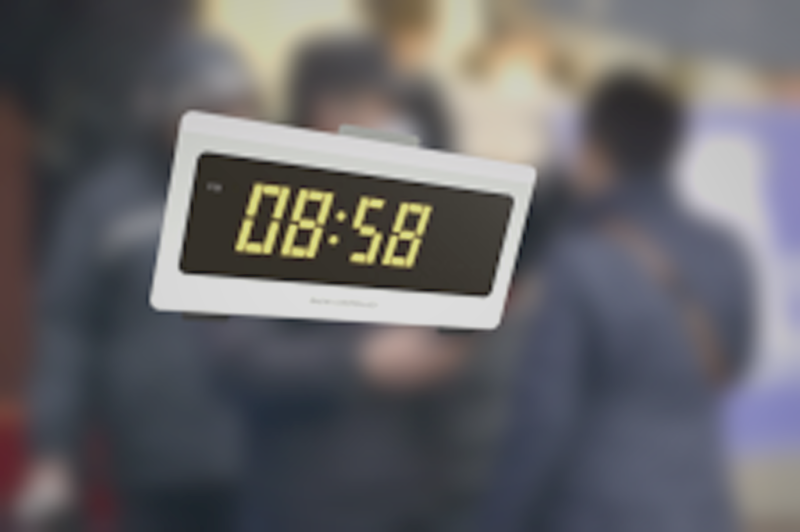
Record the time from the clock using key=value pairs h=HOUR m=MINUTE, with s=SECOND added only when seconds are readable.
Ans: h=8 m=58
